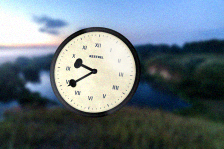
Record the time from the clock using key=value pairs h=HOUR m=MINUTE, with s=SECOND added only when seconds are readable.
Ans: h=9 m=39
